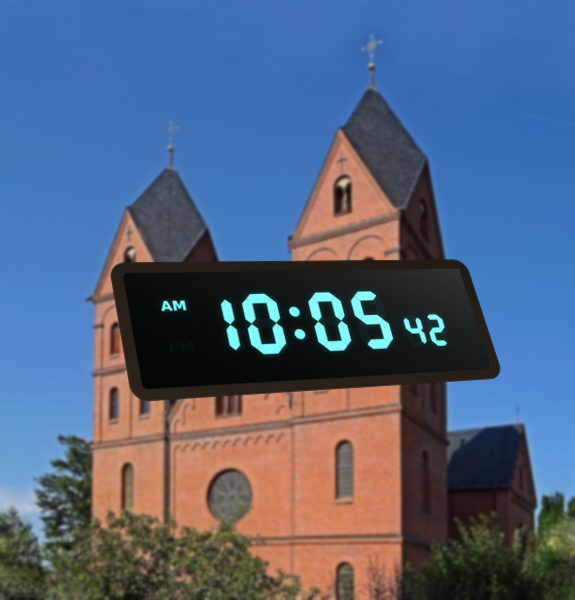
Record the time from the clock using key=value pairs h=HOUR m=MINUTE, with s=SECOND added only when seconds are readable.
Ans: h=10 m=5 s=42
